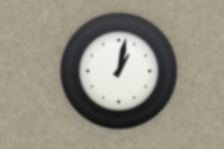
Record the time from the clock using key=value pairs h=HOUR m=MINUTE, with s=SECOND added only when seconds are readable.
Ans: h=1 m=2
